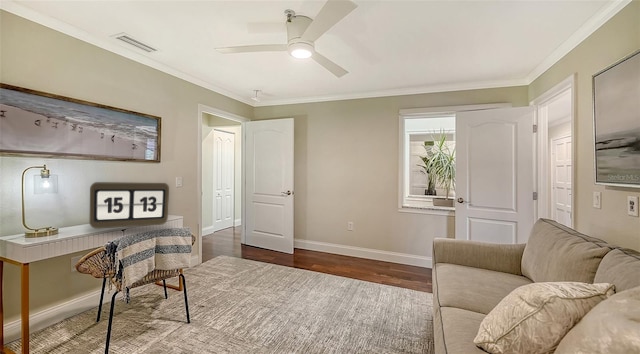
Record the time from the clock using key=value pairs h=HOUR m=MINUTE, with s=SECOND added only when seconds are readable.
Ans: h=15 m=13
